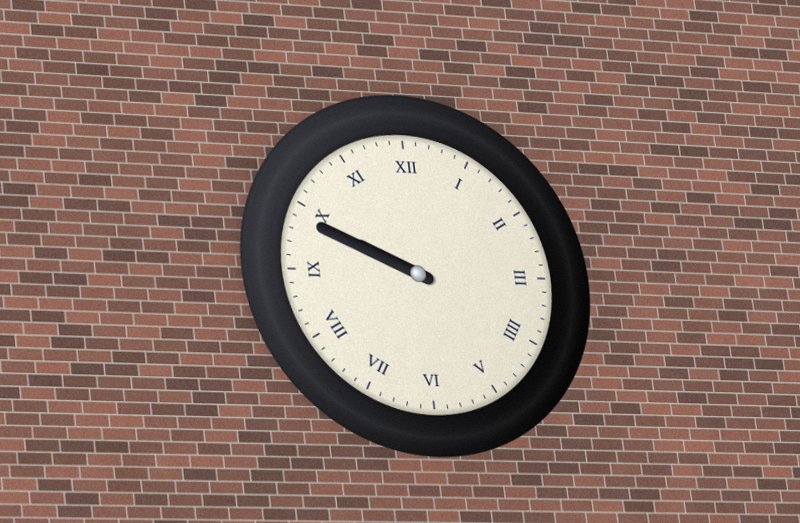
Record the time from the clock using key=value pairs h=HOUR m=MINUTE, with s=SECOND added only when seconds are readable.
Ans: h=9 m=49
